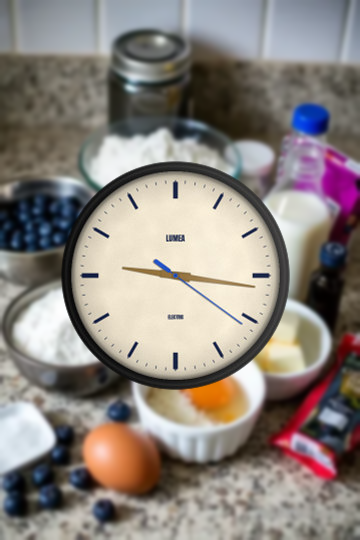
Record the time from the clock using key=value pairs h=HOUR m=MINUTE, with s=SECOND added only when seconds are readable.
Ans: h=9 m=16 s=21
